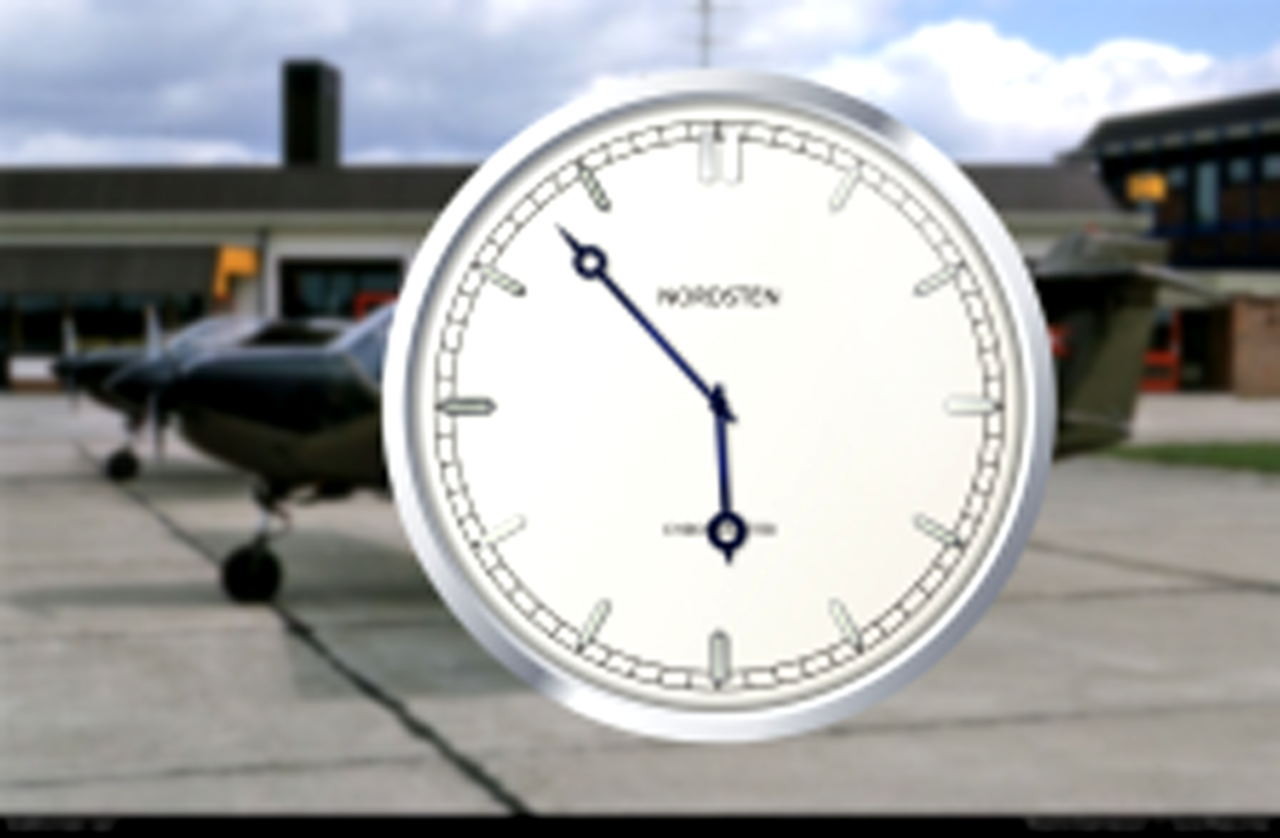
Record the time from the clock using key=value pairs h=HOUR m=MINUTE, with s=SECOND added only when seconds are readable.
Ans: h=5 m=53
